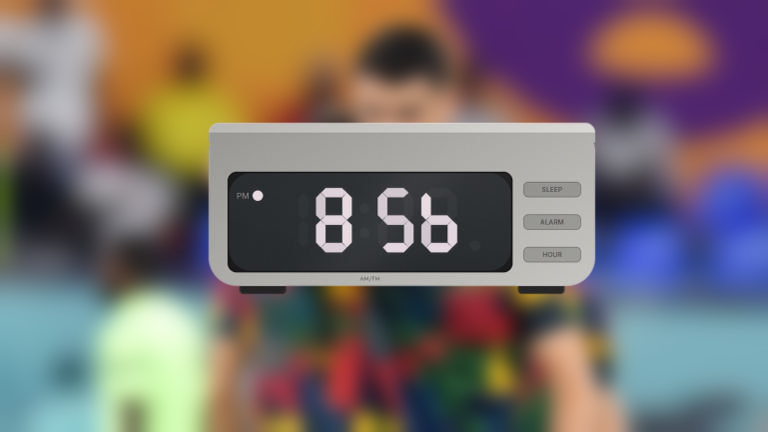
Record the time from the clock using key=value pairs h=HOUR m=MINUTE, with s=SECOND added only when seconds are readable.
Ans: h=8 m=56
